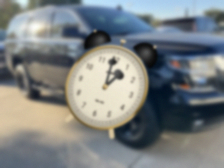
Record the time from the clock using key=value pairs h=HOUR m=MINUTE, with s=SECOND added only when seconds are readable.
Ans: h=12 m=59
